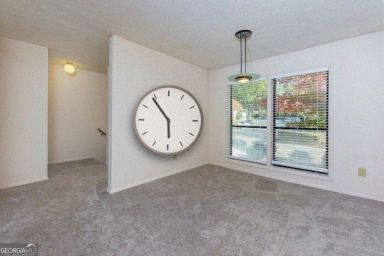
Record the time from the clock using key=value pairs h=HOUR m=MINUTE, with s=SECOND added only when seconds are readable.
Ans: h=5 m=54
